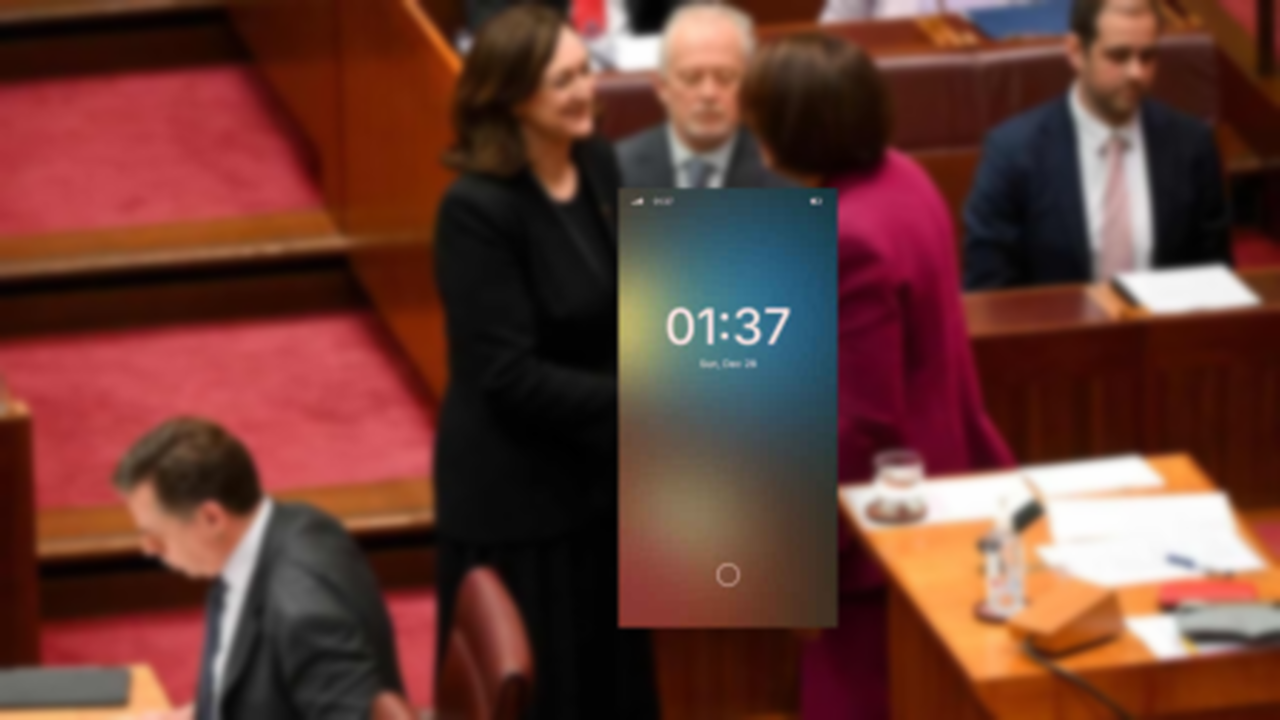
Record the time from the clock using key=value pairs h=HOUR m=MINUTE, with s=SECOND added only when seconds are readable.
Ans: h=1 m=37
